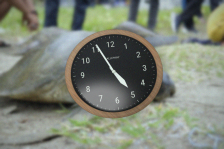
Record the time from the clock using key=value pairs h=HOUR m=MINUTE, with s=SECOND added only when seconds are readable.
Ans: h=4 m=56
